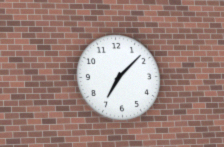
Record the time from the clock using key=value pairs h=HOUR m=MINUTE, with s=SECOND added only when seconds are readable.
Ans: h=7 m=8
